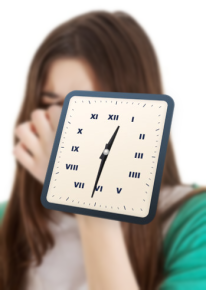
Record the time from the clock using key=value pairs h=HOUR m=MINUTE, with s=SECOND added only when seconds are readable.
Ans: h=12 m=31
